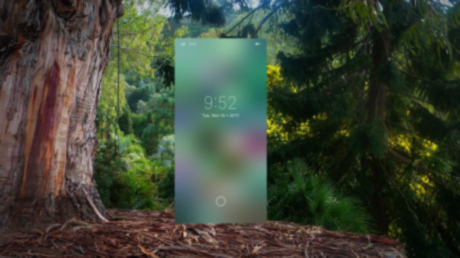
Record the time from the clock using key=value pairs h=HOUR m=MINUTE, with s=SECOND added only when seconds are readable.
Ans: h=9 m=52
